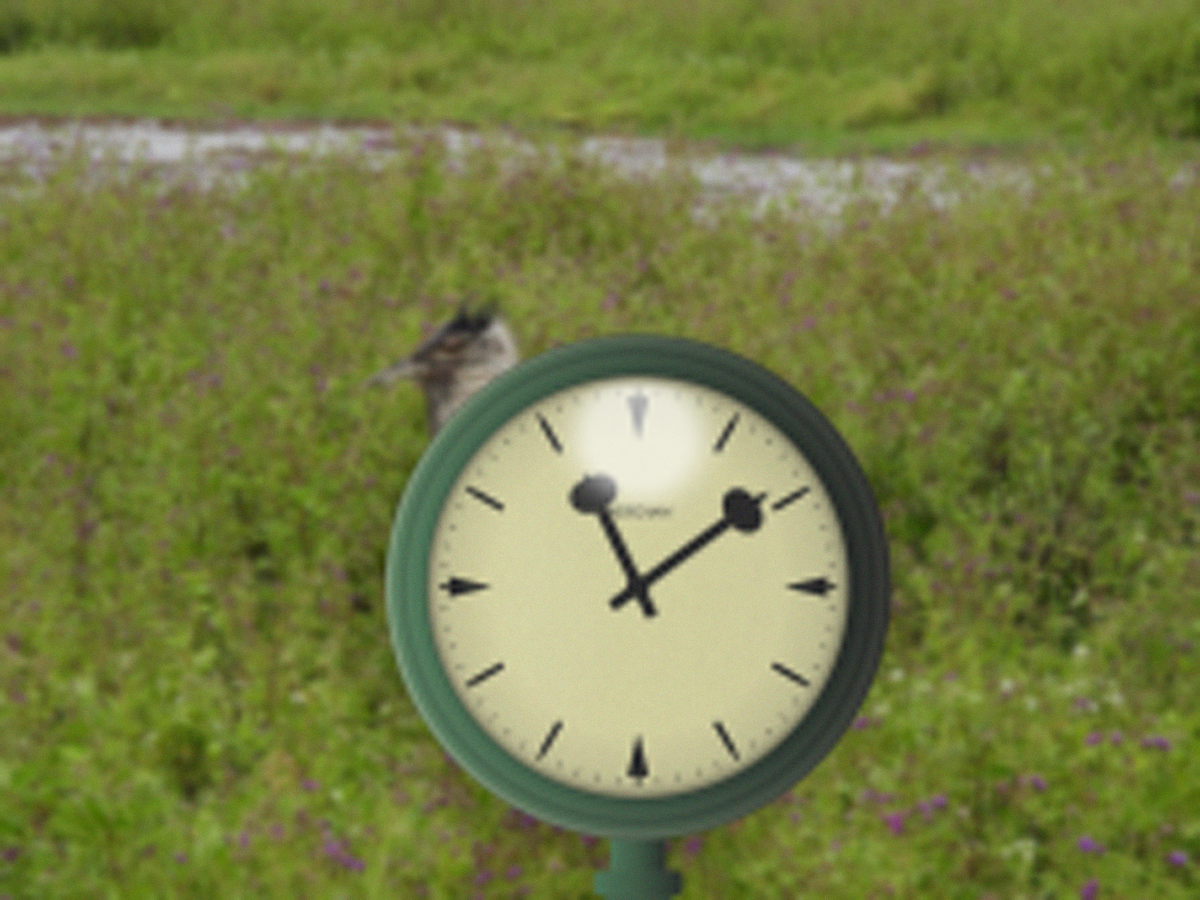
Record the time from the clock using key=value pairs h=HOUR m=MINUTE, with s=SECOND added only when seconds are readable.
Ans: h=11 m=9
